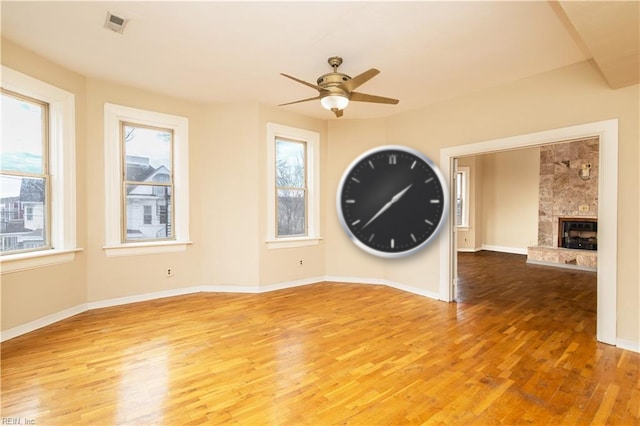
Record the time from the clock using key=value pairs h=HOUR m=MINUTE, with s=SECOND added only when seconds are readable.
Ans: h=1 m=38
